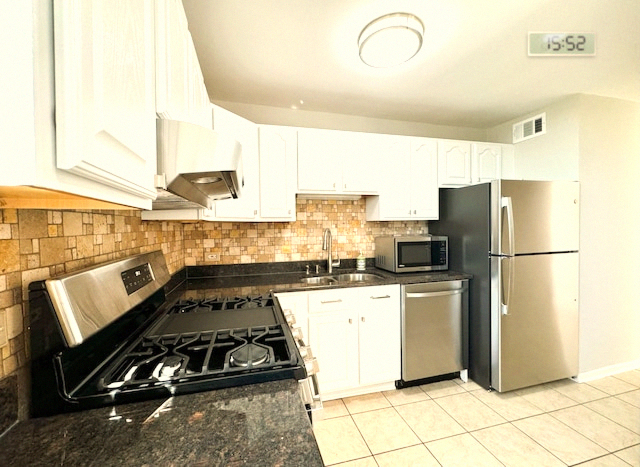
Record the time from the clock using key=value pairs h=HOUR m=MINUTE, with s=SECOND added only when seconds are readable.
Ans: h=15 m=52
